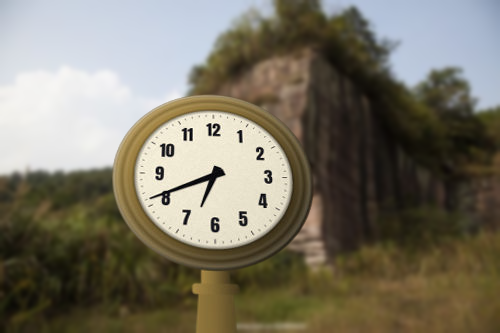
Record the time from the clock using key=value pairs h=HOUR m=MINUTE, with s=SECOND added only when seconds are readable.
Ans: h=6 m=41
